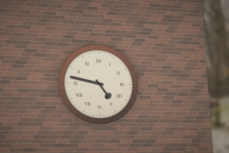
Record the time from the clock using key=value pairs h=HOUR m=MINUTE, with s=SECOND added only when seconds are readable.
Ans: h=4 m=47
